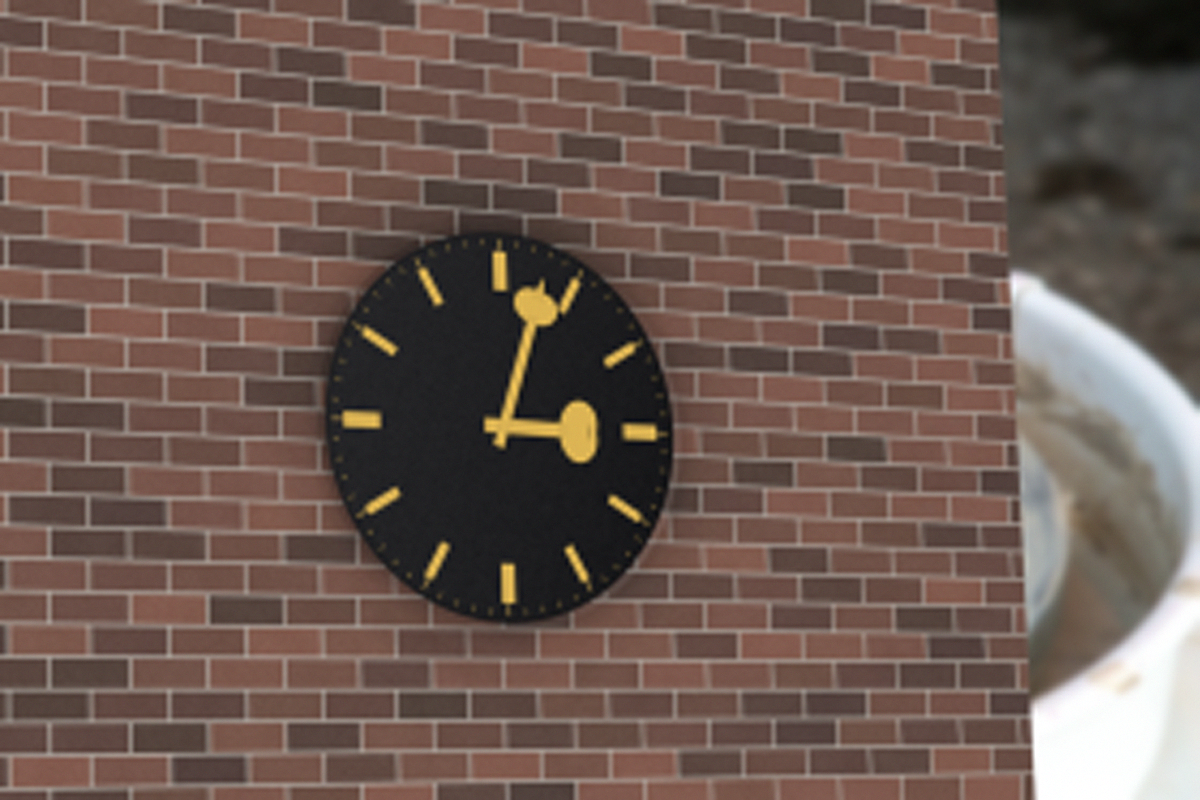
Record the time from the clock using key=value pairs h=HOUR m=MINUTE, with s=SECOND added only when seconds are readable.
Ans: h=3 m=3
